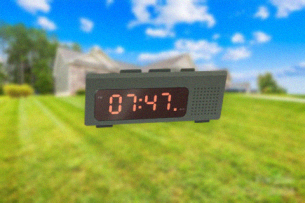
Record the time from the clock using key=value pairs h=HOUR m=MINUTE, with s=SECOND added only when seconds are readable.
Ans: h=7 m=47
